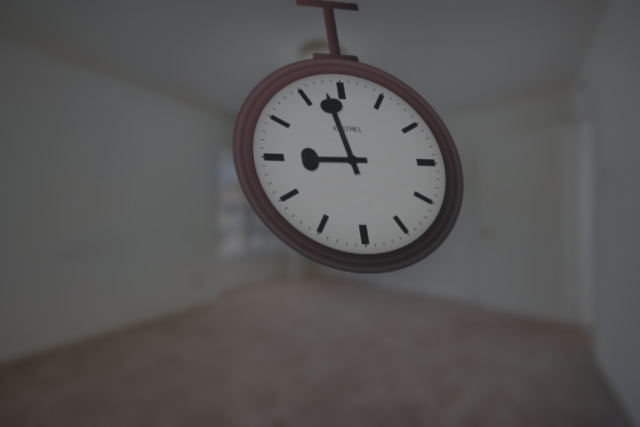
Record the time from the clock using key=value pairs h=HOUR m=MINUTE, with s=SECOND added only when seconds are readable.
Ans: h=8 m=58
